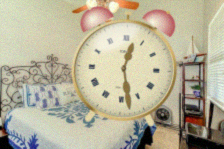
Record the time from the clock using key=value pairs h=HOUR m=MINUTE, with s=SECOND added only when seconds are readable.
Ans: h=12 m=28
